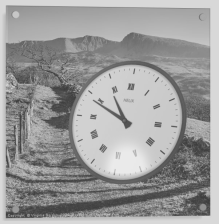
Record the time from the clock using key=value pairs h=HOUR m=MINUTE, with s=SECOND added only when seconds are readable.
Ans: h=10 m=49
